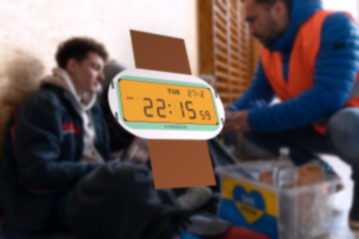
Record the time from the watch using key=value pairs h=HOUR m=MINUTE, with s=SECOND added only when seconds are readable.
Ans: h=22 m=15
